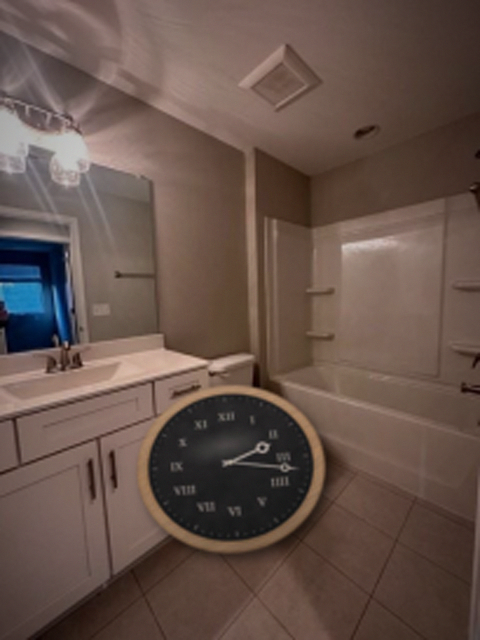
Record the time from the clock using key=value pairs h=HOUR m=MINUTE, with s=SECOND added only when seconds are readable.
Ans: h=2 m=17
